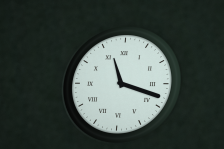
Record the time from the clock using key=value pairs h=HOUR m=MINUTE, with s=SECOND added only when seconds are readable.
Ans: h=11 m=18
